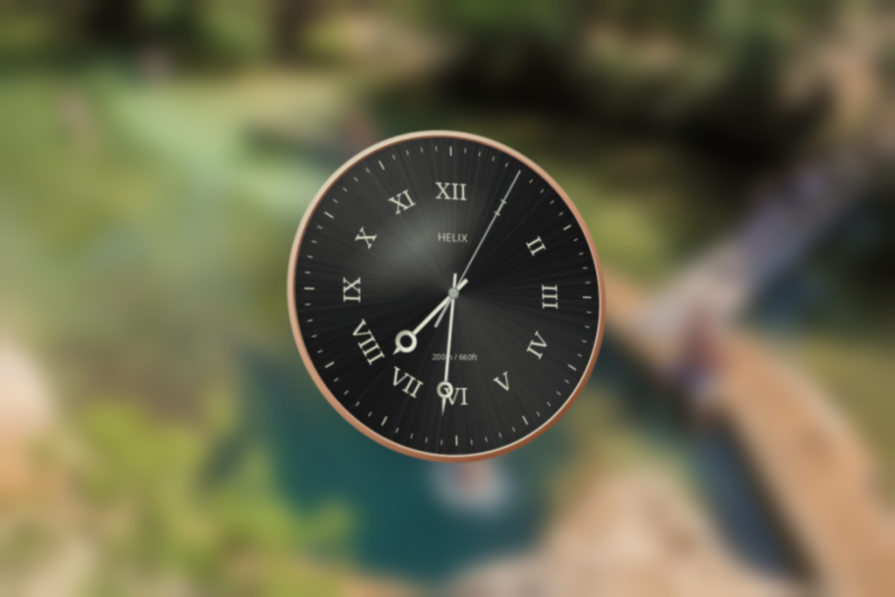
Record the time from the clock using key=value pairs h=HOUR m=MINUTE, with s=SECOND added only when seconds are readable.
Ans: h=7 m=31 s=5
